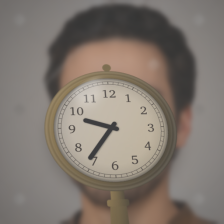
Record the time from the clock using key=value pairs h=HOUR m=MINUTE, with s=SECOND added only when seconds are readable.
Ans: h=9 m=36
